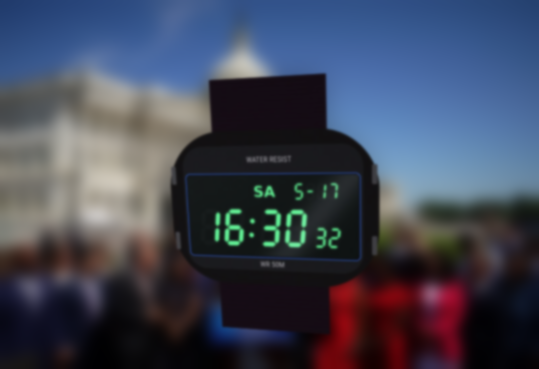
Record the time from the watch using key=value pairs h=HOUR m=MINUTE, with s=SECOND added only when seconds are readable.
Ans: h=16 m=30 s=32
